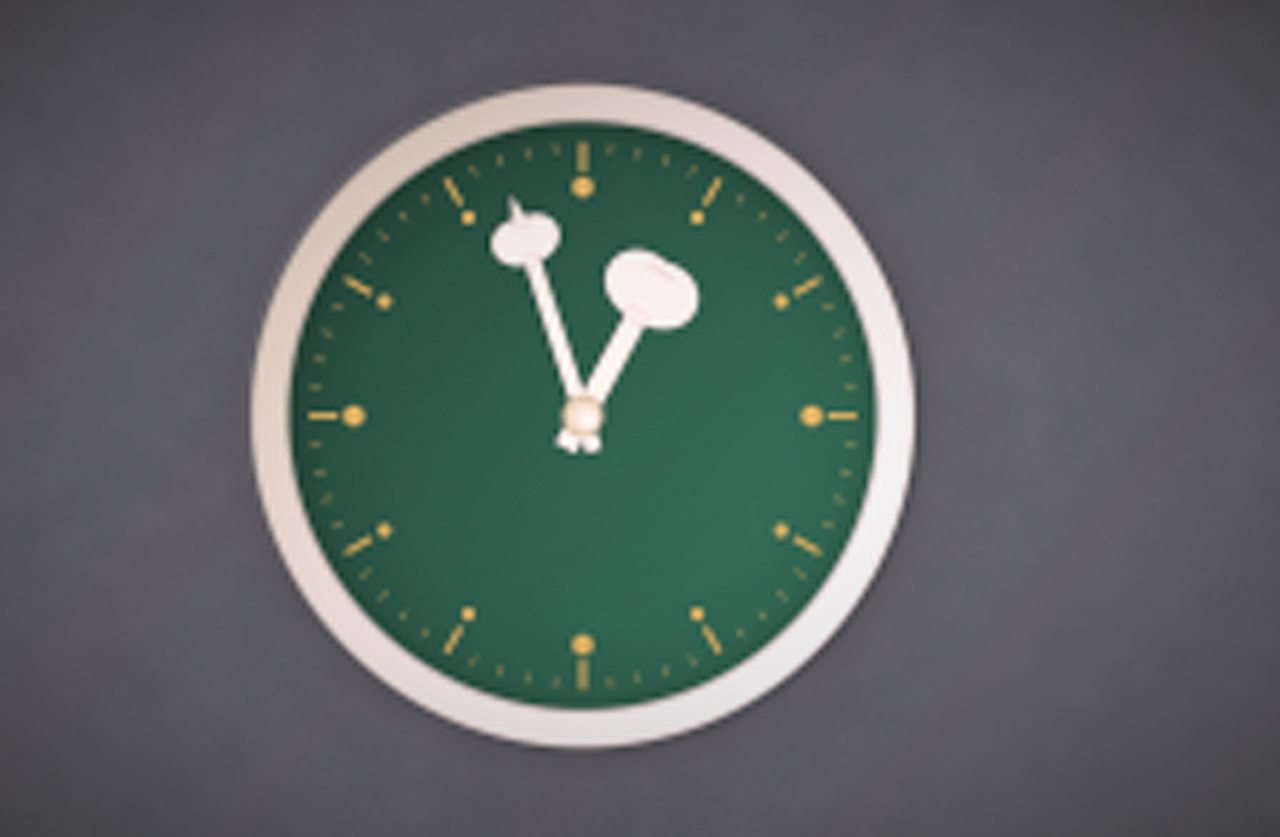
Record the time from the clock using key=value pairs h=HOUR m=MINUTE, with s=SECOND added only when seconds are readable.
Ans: h=12 m=57
